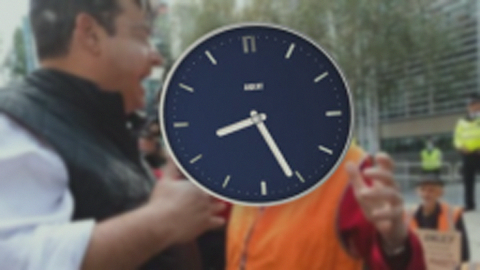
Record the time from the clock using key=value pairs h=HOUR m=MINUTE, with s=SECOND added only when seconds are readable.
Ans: h=8 m=26
